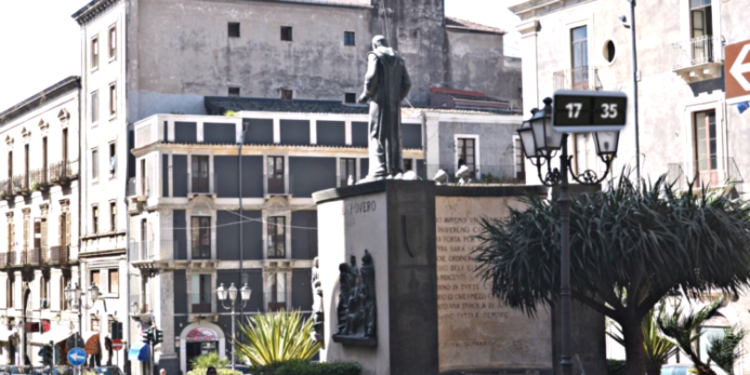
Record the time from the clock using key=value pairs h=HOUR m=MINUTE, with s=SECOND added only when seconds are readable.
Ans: h=17 m=35
